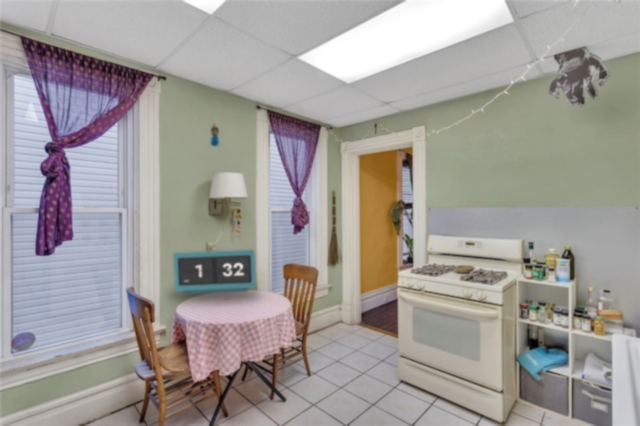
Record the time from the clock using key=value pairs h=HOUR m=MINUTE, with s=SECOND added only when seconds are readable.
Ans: h=1 m=32
